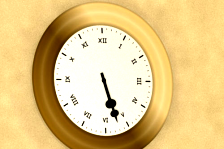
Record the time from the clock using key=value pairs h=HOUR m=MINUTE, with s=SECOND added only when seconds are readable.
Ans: h=5 m=27
